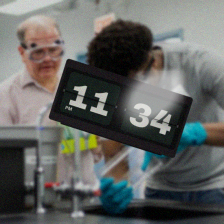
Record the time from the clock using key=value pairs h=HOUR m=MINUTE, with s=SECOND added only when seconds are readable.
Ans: h=11 m=34
